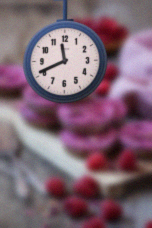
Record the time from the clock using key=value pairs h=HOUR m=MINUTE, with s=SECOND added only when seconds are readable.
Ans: h=11 m=41
